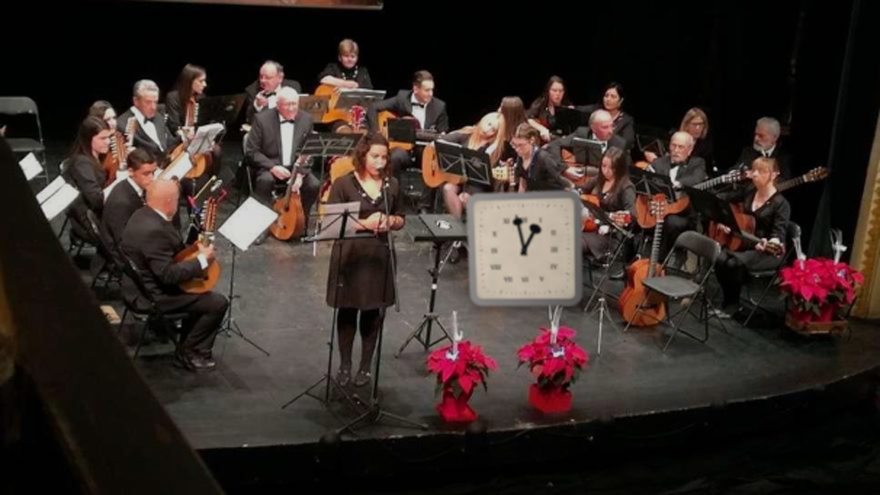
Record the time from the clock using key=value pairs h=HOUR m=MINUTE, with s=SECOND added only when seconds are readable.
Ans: h=12 m=58
